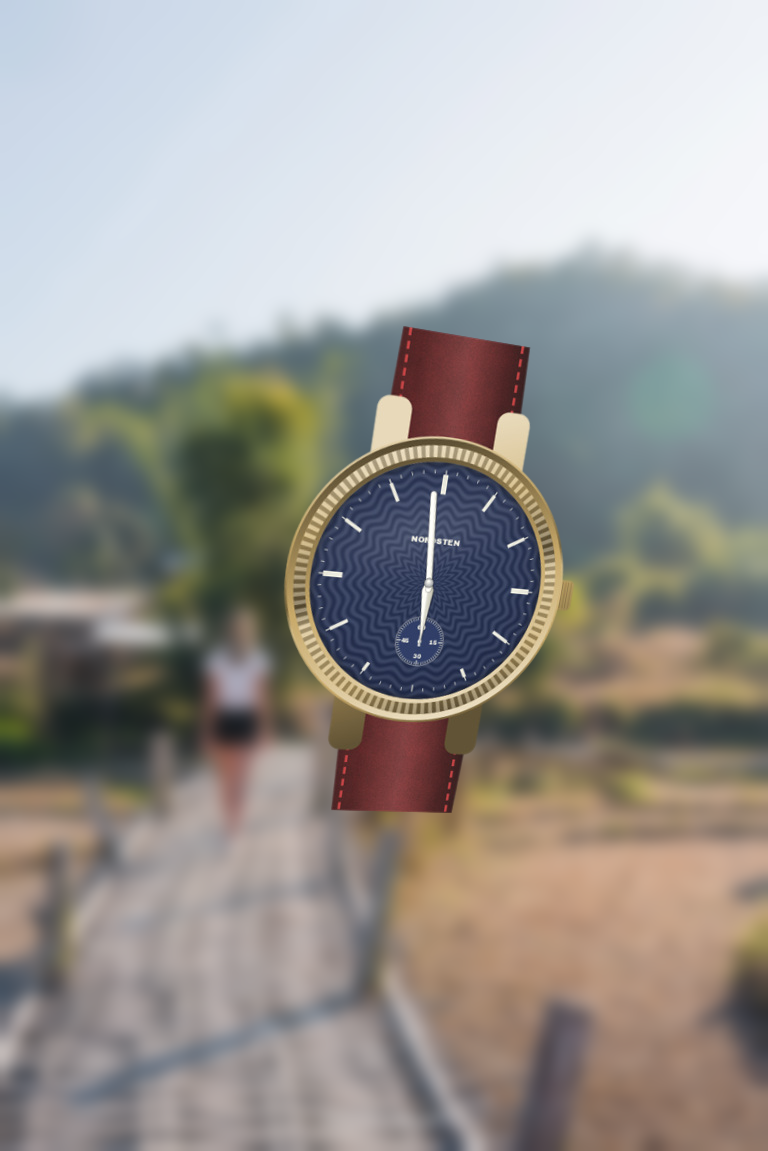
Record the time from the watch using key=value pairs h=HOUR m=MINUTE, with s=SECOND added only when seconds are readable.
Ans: h=5 m=59
